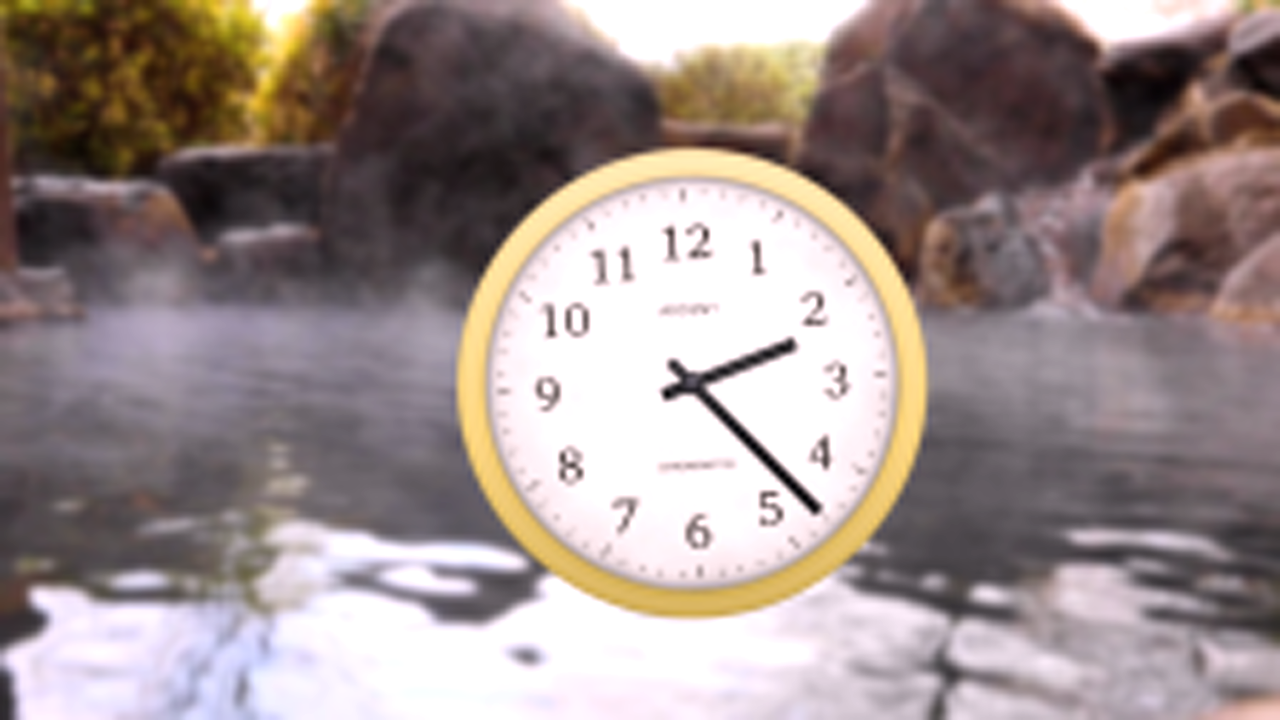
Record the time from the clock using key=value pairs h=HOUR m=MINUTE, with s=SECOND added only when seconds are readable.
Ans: h=2 m=23
